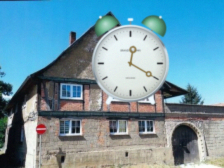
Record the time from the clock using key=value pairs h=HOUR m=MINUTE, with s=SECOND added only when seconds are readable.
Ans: h=12 m=20
